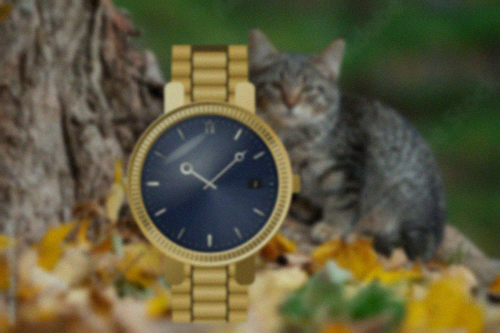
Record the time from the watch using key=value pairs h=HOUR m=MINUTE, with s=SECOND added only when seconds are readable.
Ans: h=10 m=8
